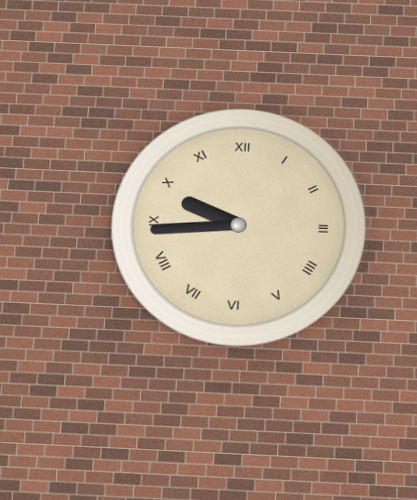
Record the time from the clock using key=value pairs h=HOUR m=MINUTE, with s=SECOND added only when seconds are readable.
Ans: h=9 m=44
